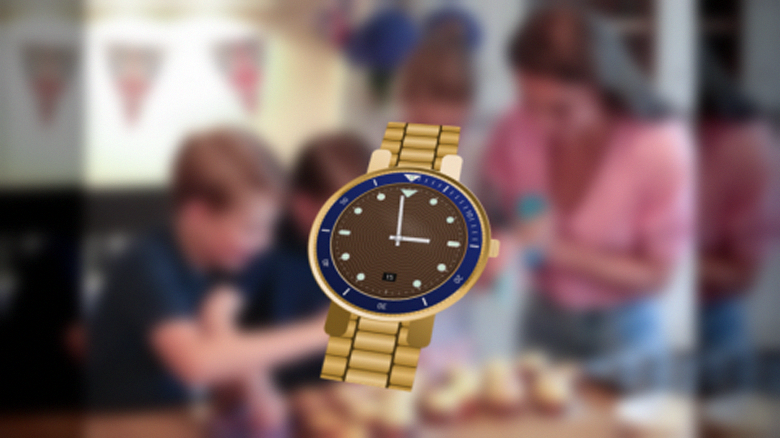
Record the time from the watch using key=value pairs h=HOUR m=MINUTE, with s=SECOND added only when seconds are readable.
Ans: h=2 m=59
